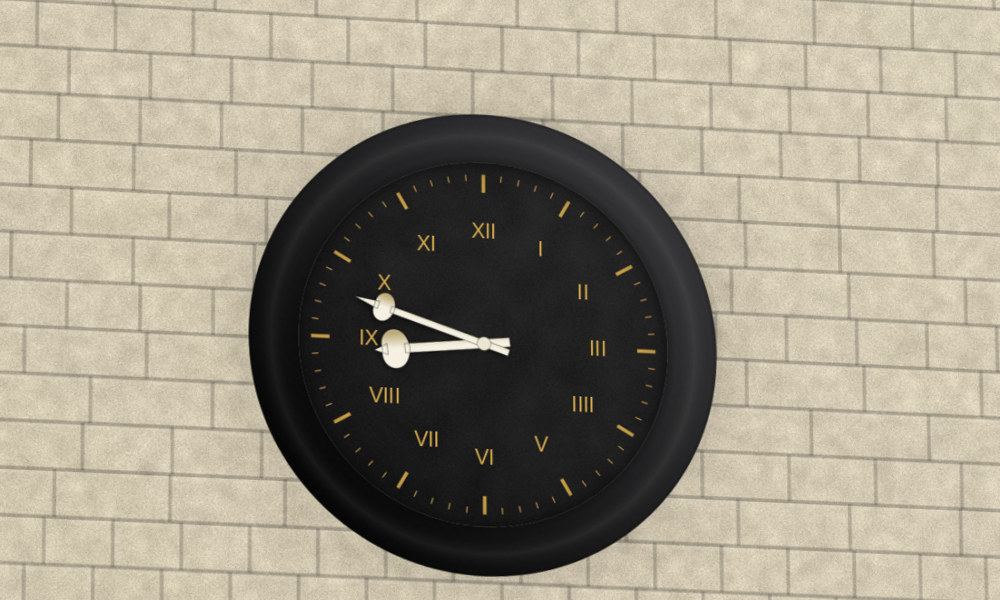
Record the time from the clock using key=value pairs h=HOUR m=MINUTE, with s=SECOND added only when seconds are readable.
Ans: h=8 m=48
